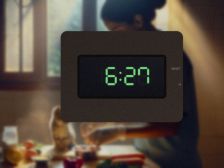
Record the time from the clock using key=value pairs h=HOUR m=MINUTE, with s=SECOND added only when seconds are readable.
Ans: h=6 m=27
